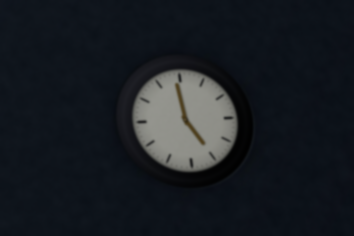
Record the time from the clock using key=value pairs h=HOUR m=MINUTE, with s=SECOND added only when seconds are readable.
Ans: h=4 m=59
